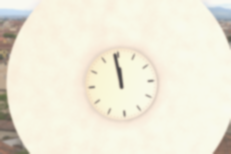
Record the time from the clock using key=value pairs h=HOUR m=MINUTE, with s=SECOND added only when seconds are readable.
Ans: h=11 m=59
